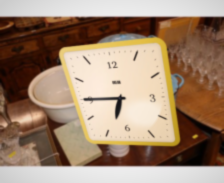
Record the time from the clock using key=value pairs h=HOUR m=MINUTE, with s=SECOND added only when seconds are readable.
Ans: h=6 m=45
